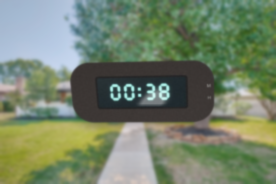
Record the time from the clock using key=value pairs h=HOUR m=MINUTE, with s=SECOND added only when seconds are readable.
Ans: h=0 m=38
